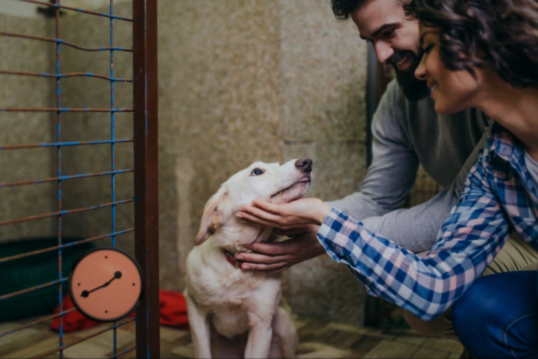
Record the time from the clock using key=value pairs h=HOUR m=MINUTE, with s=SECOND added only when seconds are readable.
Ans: h=1 m=41
